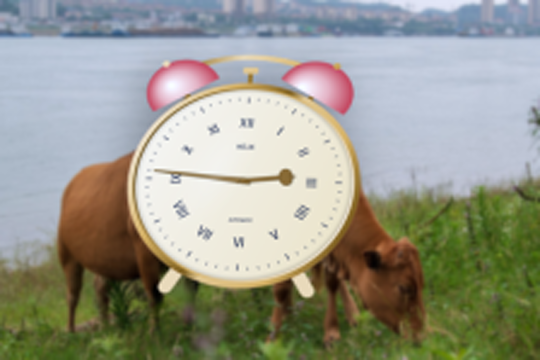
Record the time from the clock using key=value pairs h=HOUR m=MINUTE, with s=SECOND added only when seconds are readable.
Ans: h=2 m=46
